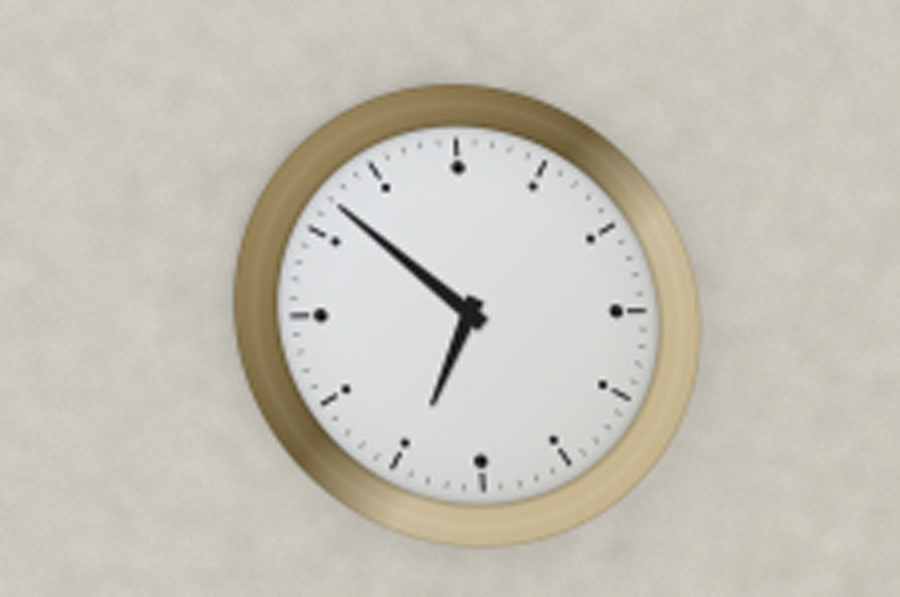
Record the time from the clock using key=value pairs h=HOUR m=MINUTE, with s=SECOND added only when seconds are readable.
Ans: h=6 m=52
